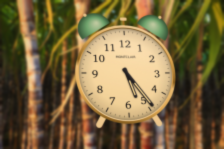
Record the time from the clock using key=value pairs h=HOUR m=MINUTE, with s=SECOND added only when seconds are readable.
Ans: h=5 m=24
